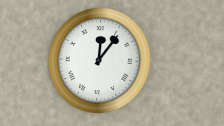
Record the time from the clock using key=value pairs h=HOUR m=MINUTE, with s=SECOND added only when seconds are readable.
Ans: h=12 m=6
